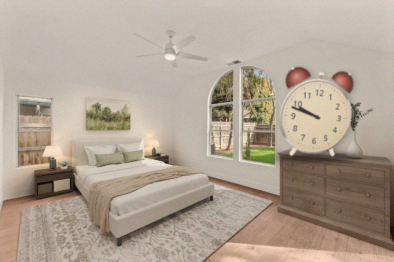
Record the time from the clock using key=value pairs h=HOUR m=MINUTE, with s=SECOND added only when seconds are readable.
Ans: h=9 m=48
